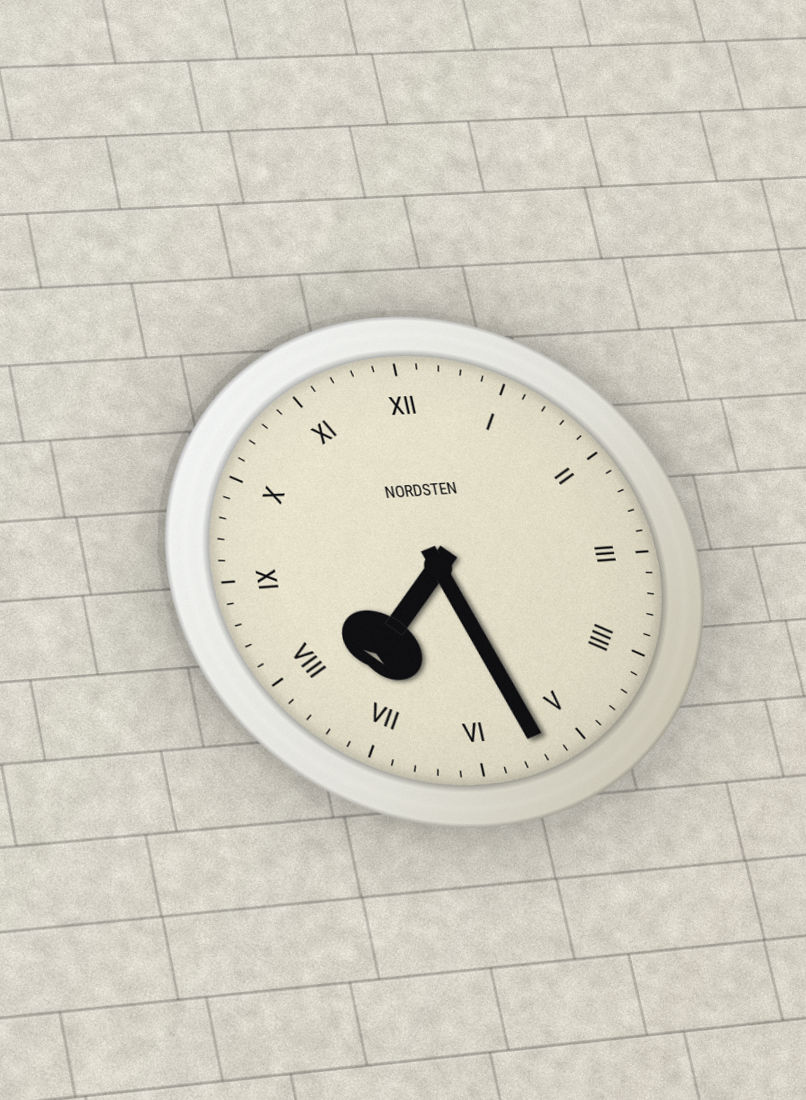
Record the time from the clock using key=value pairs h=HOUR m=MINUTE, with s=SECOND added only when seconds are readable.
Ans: h=7 m=27
